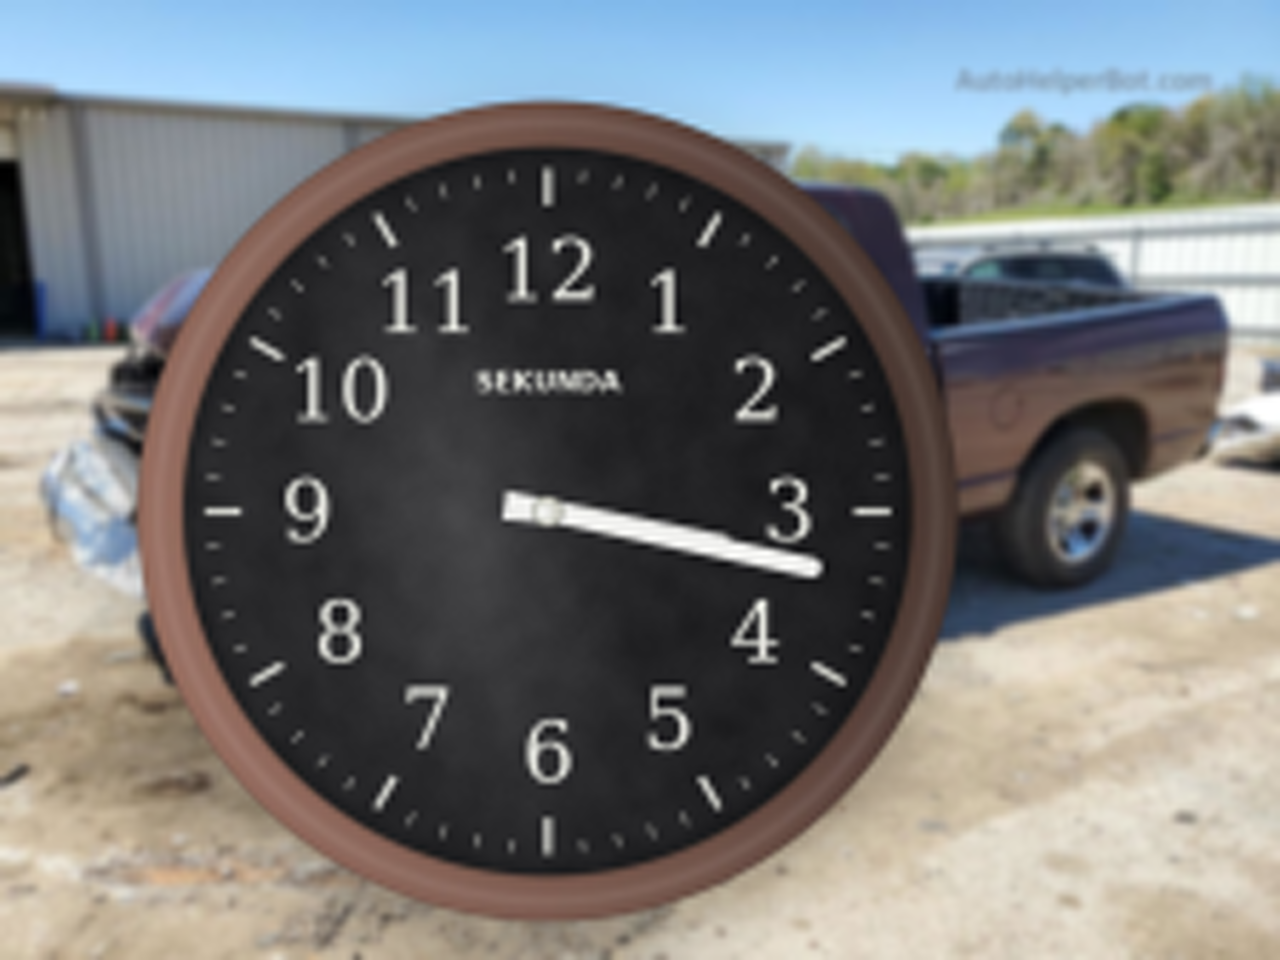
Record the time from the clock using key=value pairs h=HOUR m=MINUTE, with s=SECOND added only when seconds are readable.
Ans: h=3 m=17
